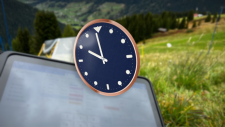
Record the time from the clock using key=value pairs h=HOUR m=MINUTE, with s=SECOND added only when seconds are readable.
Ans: h=9 m=59
